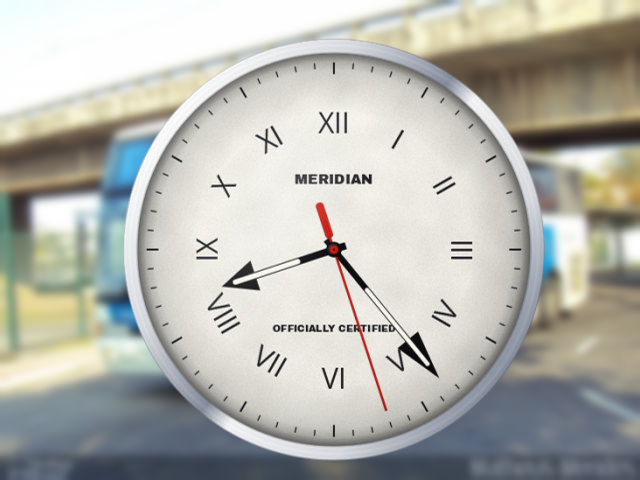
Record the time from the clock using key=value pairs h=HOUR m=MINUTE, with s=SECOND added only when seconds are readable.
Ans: h=8 m=23 s=27
